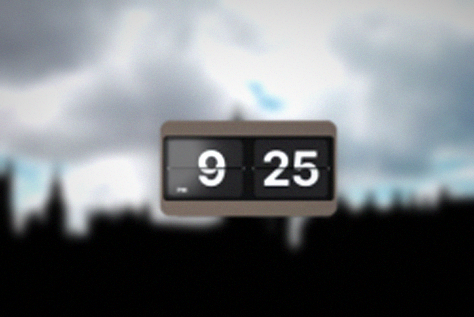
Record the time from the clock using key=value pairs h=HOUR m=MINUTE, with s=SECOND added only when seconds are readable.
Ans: h=9 m=25
